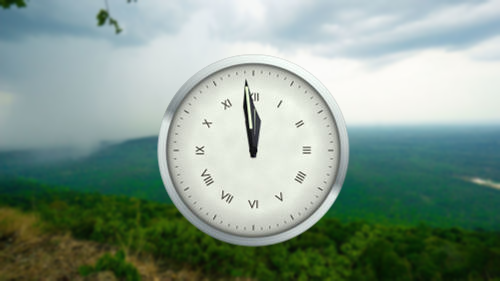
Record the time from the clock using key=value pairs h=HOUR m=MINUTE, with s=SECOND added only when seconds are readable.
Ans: h=11 m=59
